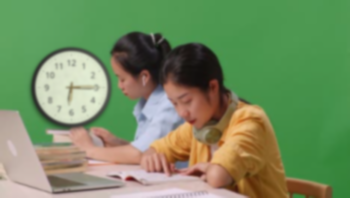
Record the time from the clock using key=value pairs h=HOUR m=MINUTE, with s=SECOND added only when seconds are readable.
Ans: h=6 m=15
